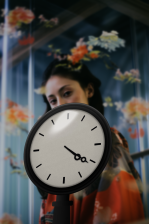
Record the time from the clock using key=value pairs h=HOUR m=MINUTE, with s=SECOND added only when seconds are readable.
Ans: h=4 m=21
